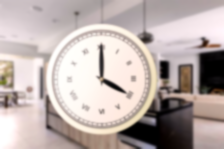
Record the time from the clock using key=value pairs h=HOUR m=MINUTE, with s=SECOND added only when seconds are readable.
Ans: h=4 m=0
